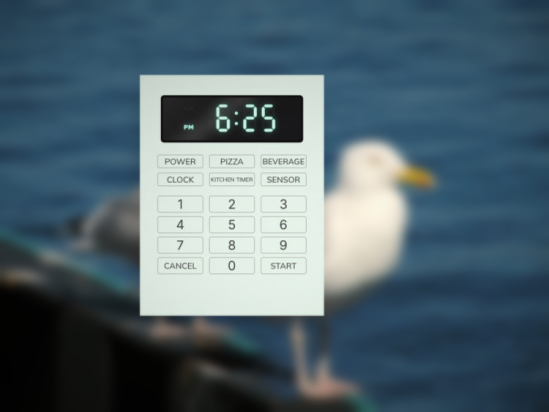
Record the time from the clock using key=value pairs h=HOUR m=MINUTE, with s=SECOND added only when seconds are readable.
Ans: h=6 m=25
